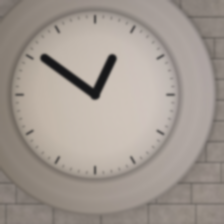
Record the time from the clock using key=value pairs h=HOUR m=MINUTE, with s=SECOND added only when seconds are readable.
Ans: h=12 m=51
